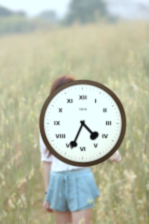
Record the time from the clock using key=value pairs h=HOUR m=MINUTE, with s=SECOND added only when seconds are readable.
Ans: h=4 m=34
